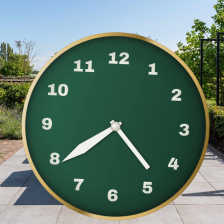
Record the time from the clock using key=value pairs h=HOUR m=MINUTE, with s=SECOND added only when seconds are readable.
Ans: h=4 m=39
